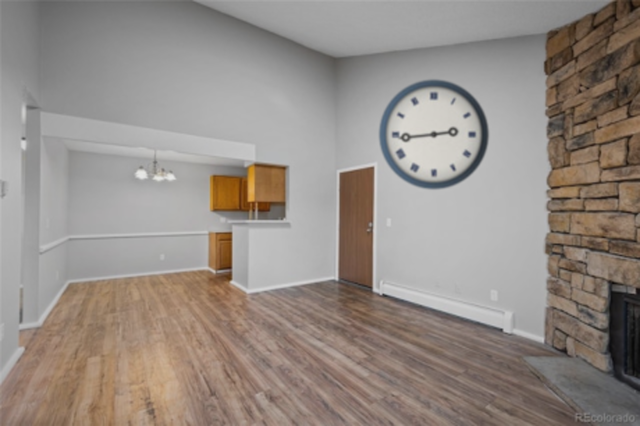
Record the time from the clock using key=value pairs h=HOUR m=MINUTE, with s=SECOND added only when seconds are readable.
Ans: h=2 m=44
